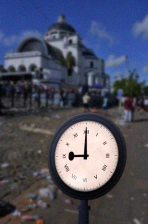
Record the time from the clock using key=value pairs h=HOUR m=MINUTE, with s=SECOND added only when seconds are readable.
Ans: h=9 m=0
